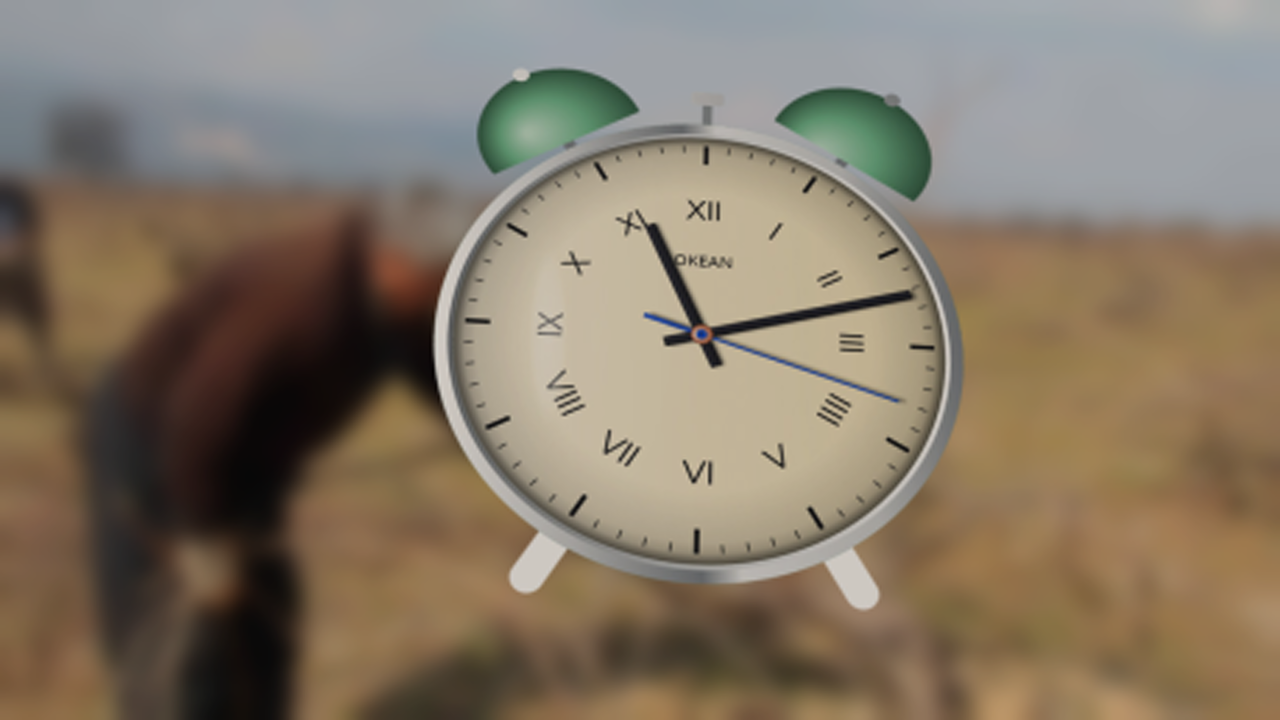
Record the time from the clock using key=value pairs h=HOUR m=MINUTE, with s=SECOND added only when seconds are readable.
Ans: h=11 m=12 s=18
